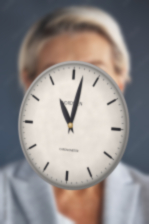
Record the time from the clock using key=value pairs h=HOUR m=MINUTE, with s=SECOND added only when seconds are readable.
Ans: h=11 m=2
